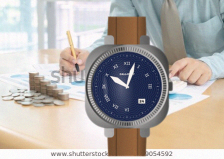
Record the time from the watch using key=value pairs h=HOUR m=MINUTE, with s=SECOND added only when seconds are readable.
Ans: h=10 m=3
